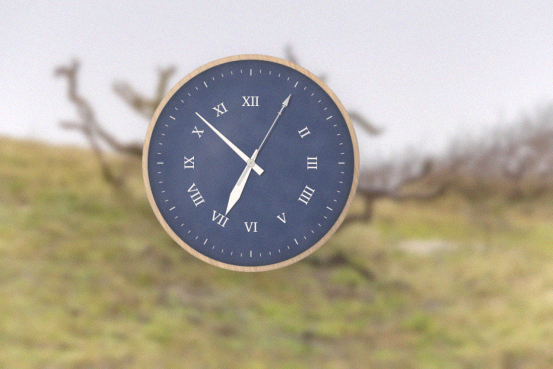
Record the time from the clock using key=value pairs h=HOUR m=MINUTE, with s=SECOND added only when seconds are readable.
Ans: h=6 m=52 s=5
